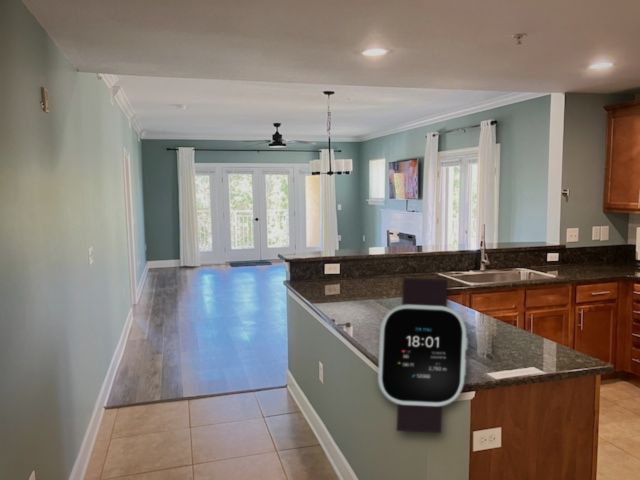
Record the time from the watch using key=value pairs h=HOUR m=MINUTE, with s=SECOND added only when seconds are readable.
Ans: h=18 m=1
